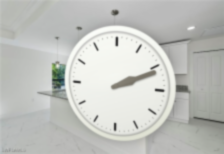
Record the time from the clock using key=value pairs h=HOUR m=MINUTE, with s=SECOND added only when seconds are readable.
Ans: h=2 m=11
